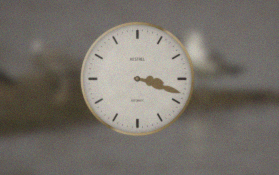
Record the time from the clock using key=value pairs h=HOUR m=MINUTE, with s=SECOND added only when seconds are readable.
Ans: h=3 m=18
